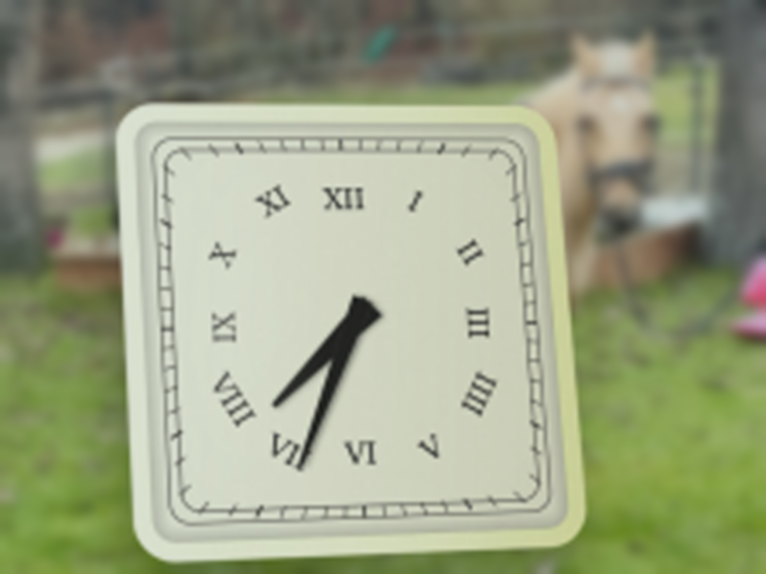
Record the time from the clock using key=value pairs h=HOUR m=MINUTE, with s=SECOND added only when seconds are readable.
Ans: h=7 m=34
